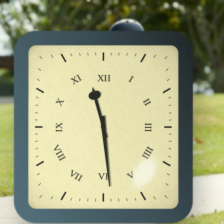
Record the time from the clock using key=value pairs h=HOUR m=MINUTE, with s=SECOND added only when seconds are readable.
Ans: h=11 m=29
